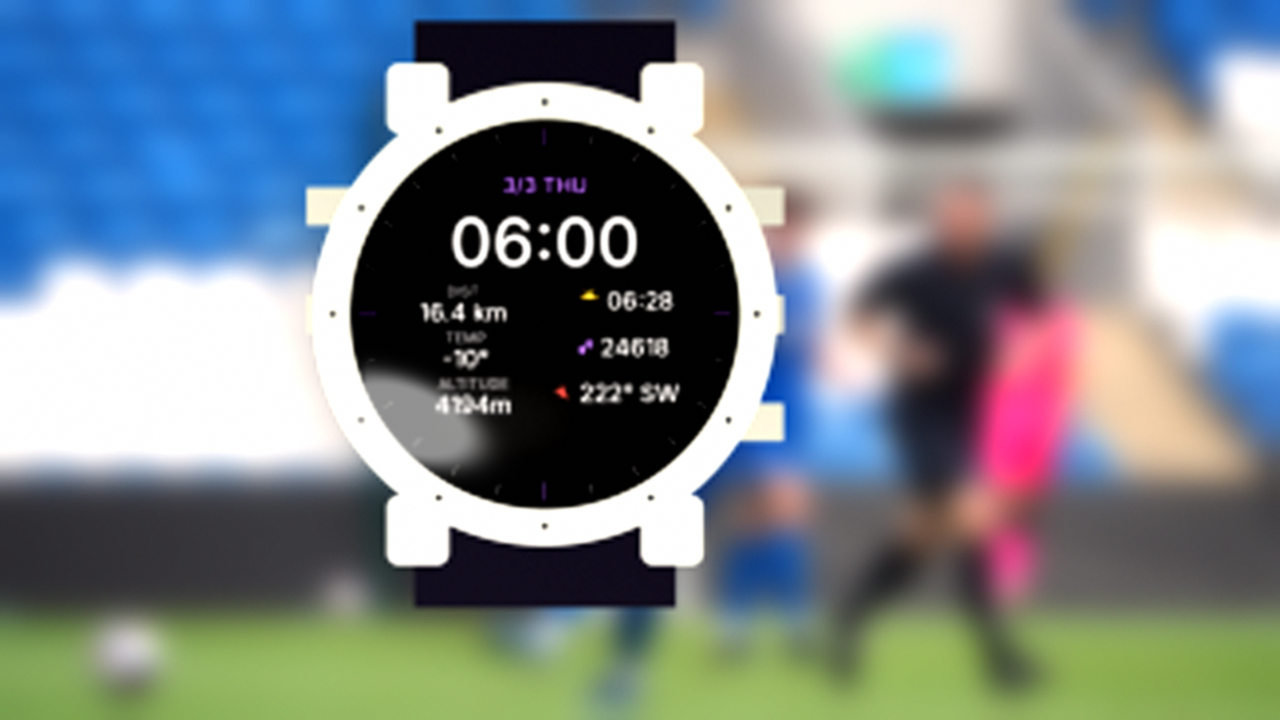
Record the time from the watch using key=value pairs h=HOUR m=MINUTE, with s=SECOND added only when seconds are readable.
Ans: h=6 m=0
